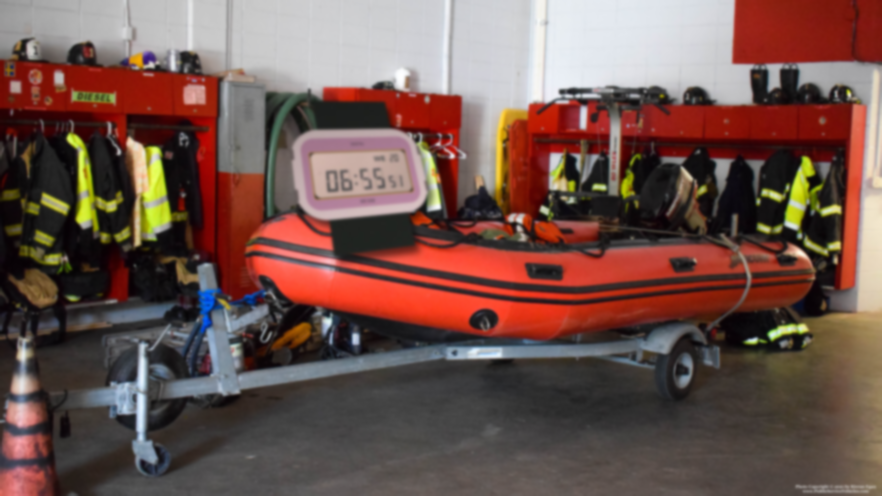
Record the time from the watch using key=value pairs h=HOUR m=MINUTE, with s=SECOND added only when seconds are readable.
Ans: h=6 m=55
